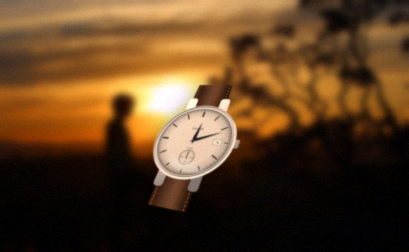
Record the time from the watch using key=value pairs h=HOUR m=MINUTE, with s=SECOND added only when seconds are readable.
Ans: h=12 m=11
